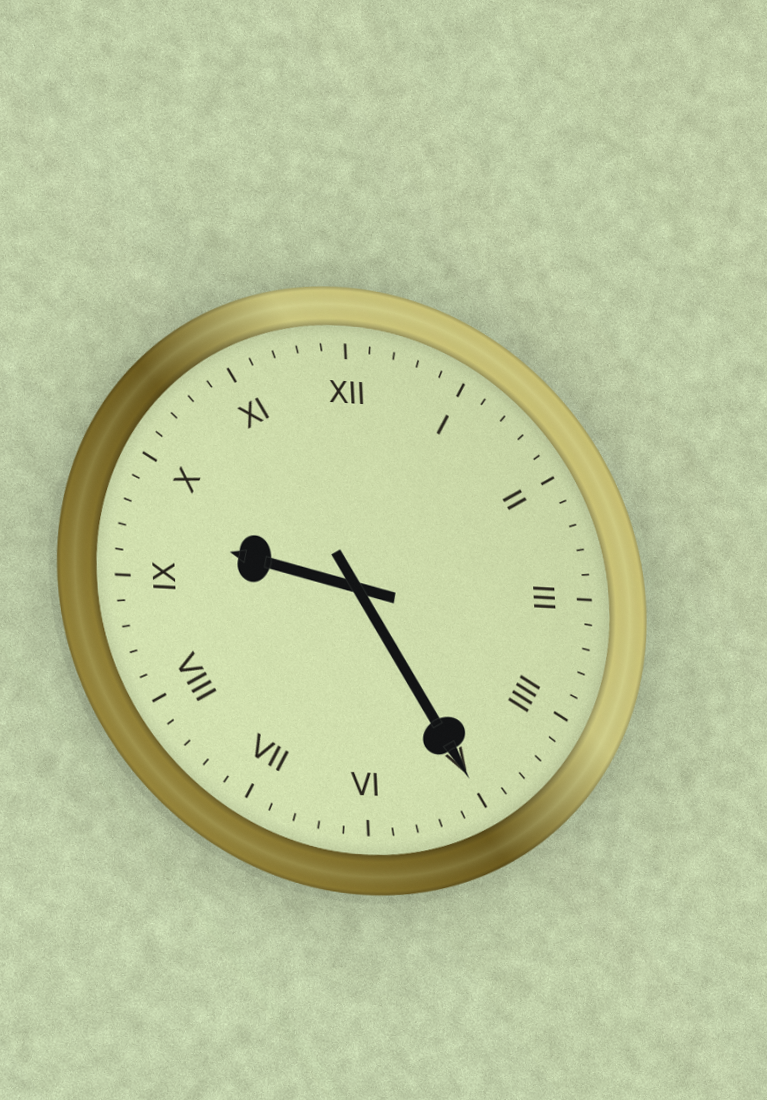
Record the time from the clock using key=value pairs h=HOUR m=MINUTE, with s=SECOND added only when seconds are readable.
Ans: h=9 m=25
